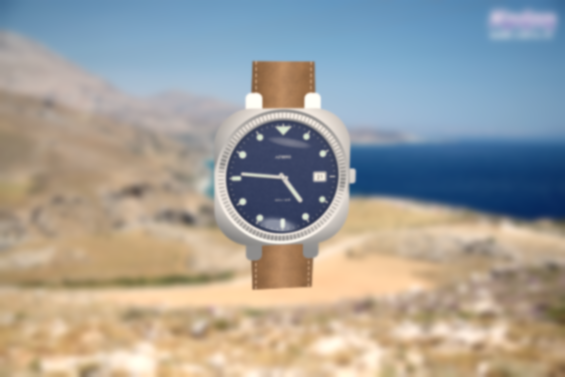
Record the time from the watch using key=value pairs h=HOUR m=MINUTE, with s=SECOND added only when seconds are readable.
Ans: h=4 m=46
